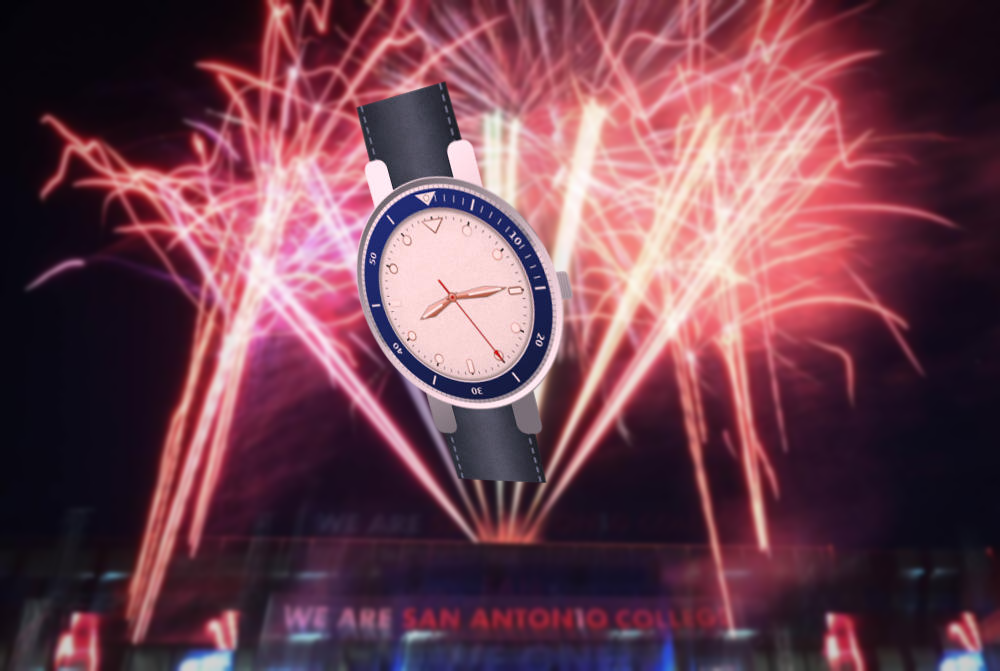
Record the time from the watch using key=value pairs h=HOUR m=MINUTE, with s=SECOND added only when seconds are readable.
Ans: h=8 m=14 s=25
